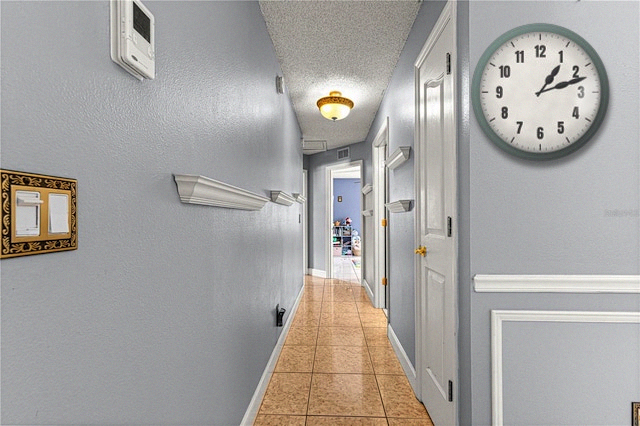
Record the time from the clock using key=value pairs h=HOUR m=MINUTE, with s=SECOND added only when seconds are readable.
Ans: h=1 m=12
